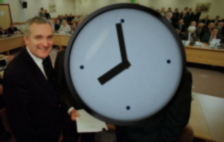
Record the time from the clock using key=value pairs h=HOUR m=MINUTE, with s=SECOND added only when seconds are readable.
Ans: h=7 m=59
